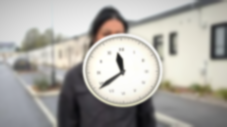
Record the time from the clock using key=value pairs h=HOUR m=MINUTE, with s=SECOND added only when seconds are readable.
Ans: h=11 m=39
